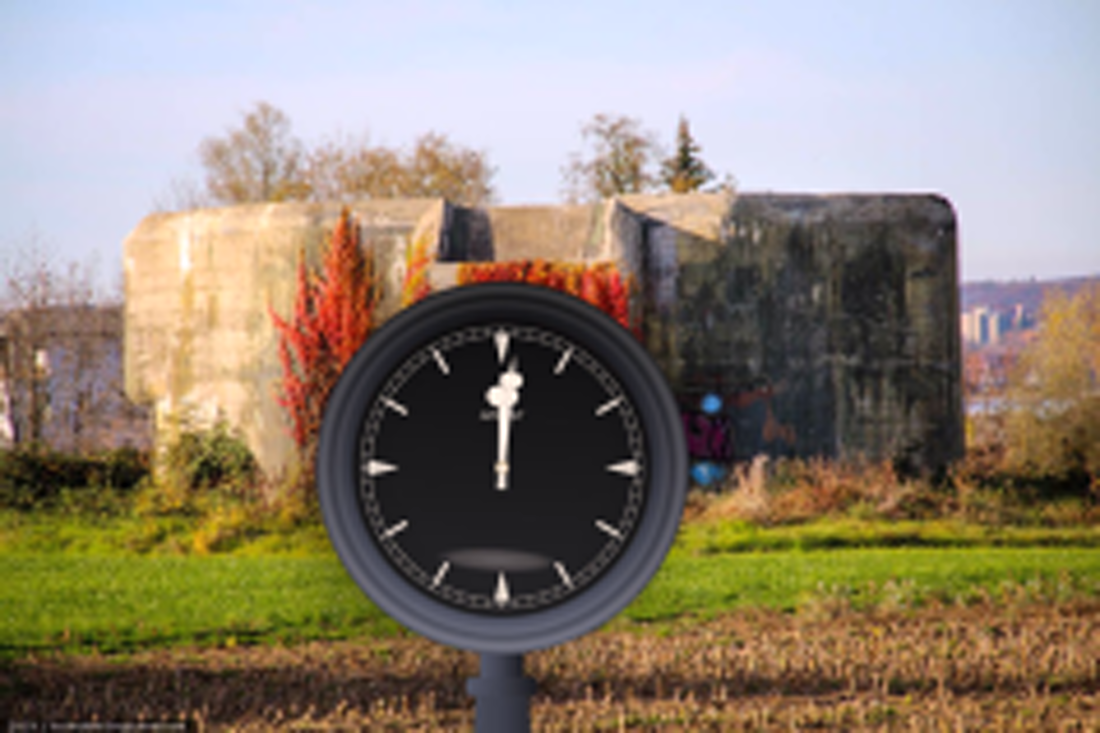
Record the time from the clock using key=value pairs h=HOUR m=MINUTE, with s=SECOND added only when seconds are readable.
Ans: h=12 m=1
